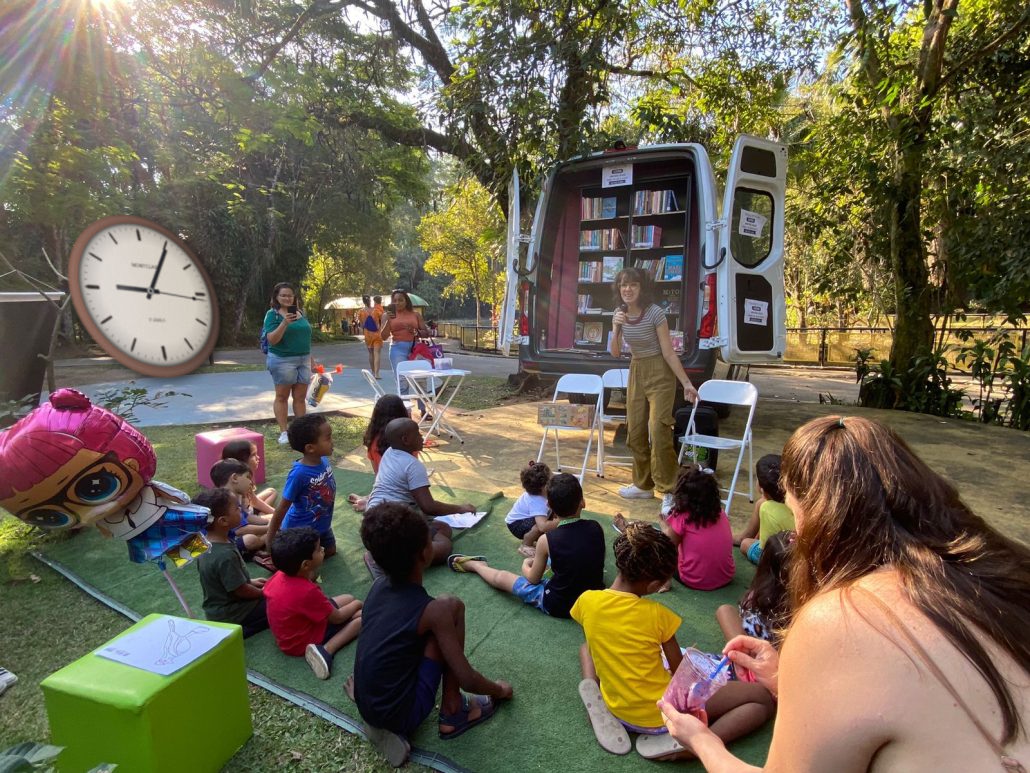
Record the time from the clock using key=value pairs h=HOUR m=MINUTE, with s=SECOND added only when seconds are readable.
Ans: h=9 m=5 s=16
